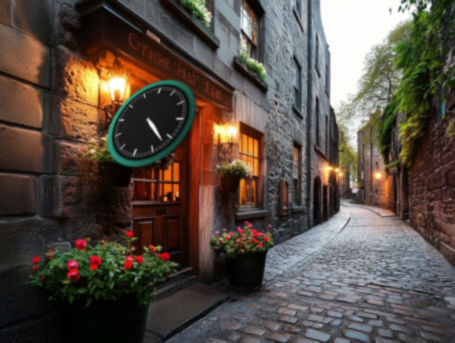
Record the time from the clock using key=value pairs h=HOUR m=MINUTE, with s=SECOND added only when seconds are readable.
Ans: h=4 m=22
